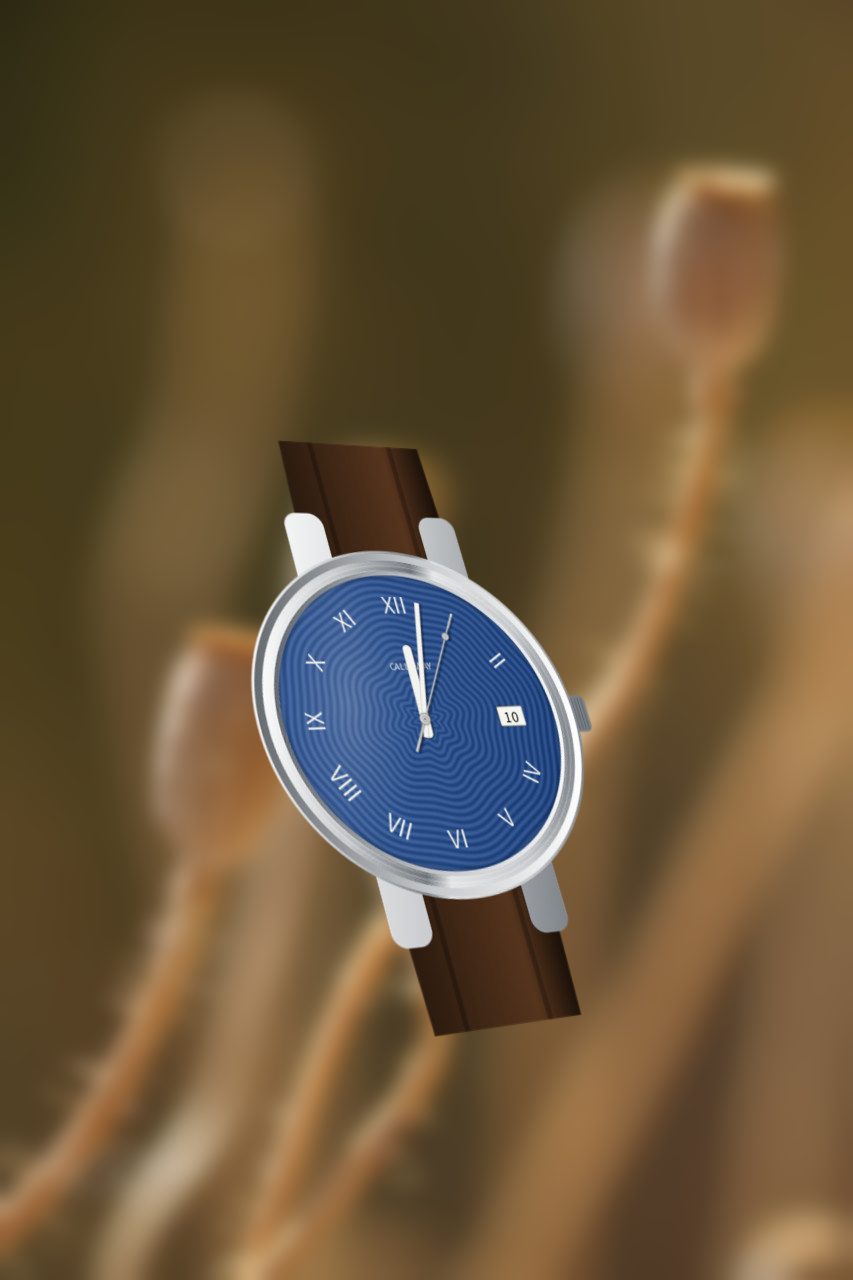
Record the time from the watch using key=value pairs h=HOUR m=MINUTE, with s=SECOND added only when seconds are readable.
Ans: h=12 m=2 s=5
